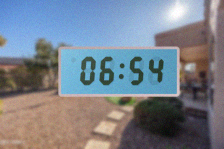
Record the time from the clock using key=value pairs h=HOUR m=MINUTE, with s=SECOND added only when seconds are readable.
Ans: h=6 m=54
